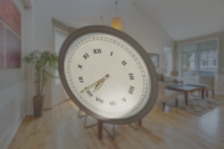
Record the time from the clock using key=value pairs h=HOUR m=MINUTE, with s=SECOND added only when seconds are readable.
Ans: h=7 m=41
